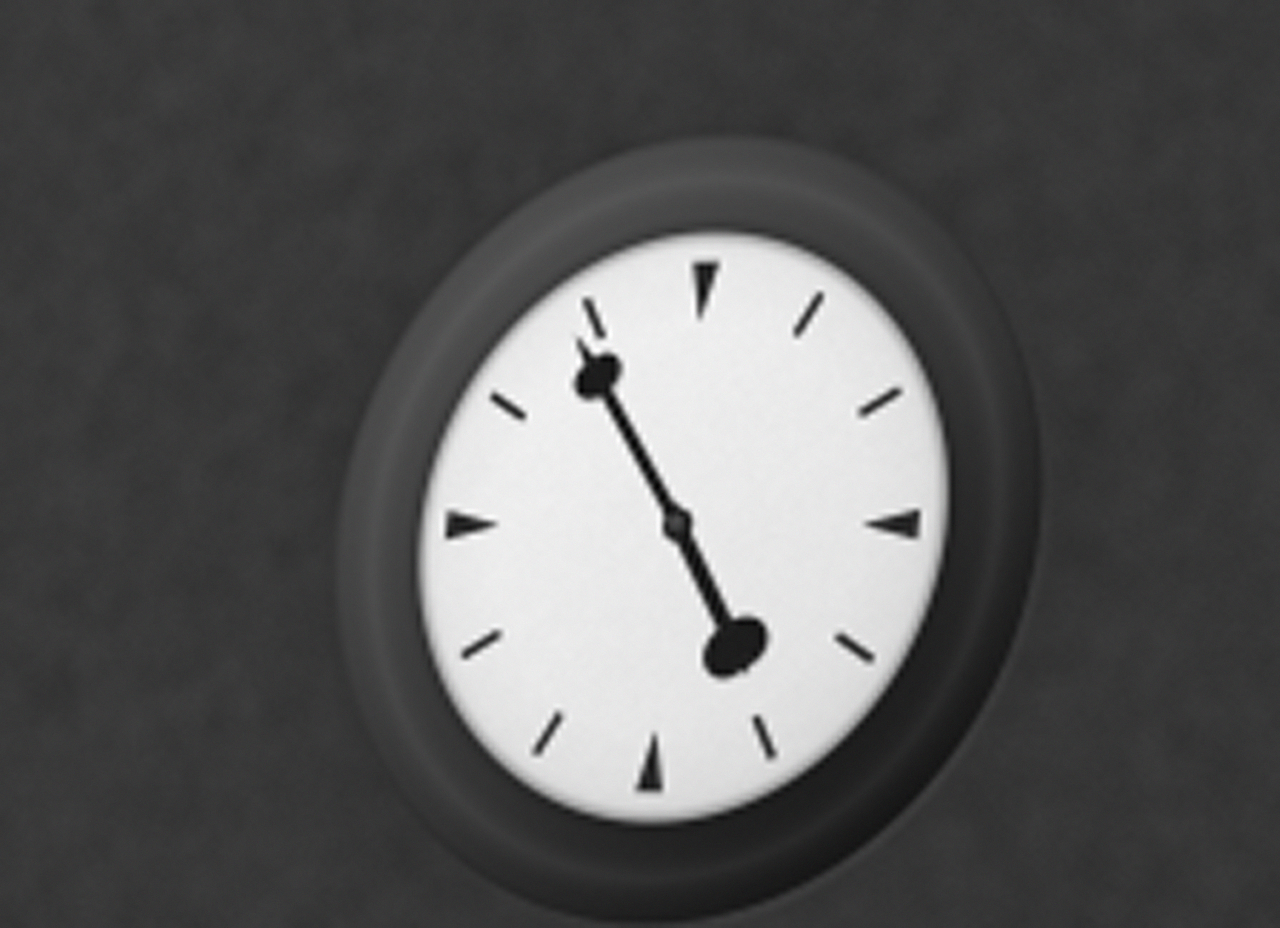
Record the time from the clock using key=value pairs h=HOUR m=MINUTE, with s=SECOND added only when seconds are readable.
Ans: h=4 m=54
